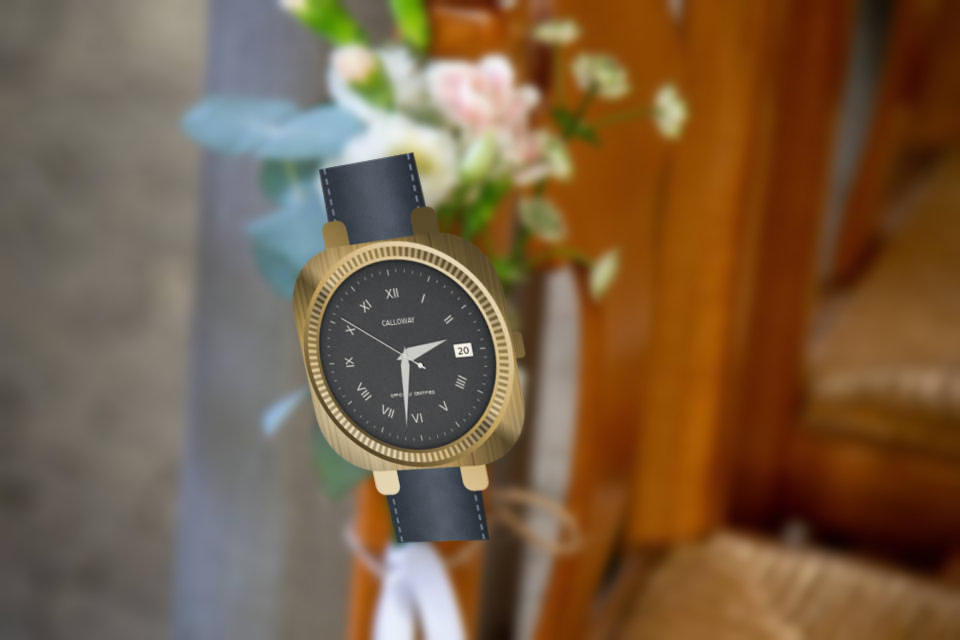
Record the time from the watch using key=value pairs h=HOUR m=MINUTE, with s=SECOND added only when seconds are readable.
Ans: h=2 m=31 s=51
